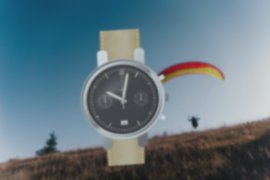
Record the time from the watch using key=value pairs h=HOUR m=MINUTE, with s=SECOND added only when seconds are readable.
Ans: h=10 m=2
